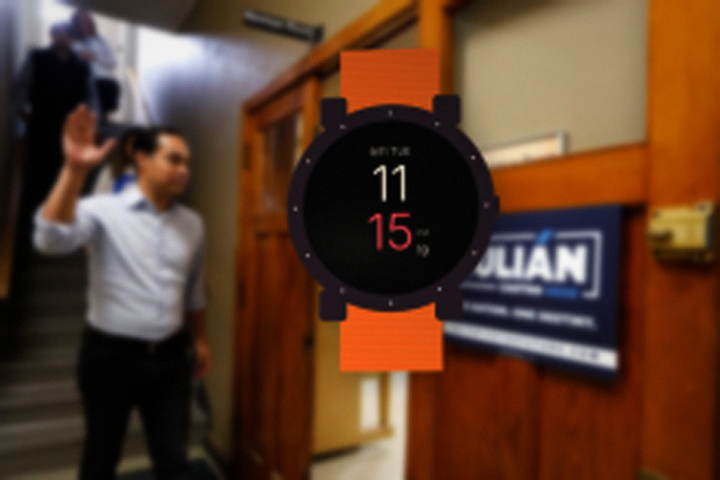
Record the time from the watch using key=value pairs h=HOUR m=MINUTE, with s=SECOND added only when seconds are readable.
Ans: h=11 m=15
